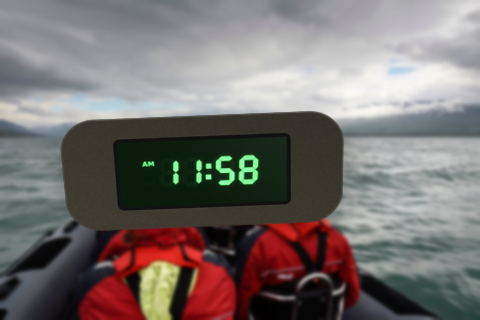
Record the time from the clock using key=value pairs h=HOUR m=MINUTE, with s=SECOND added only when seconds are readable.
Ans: h=11 m=58
